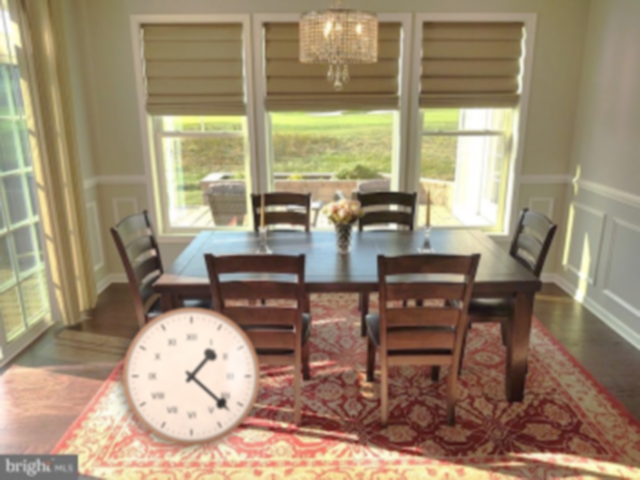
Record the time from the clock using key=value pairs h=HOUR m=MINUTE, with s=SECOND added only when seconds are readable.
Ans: h=1 m=22
